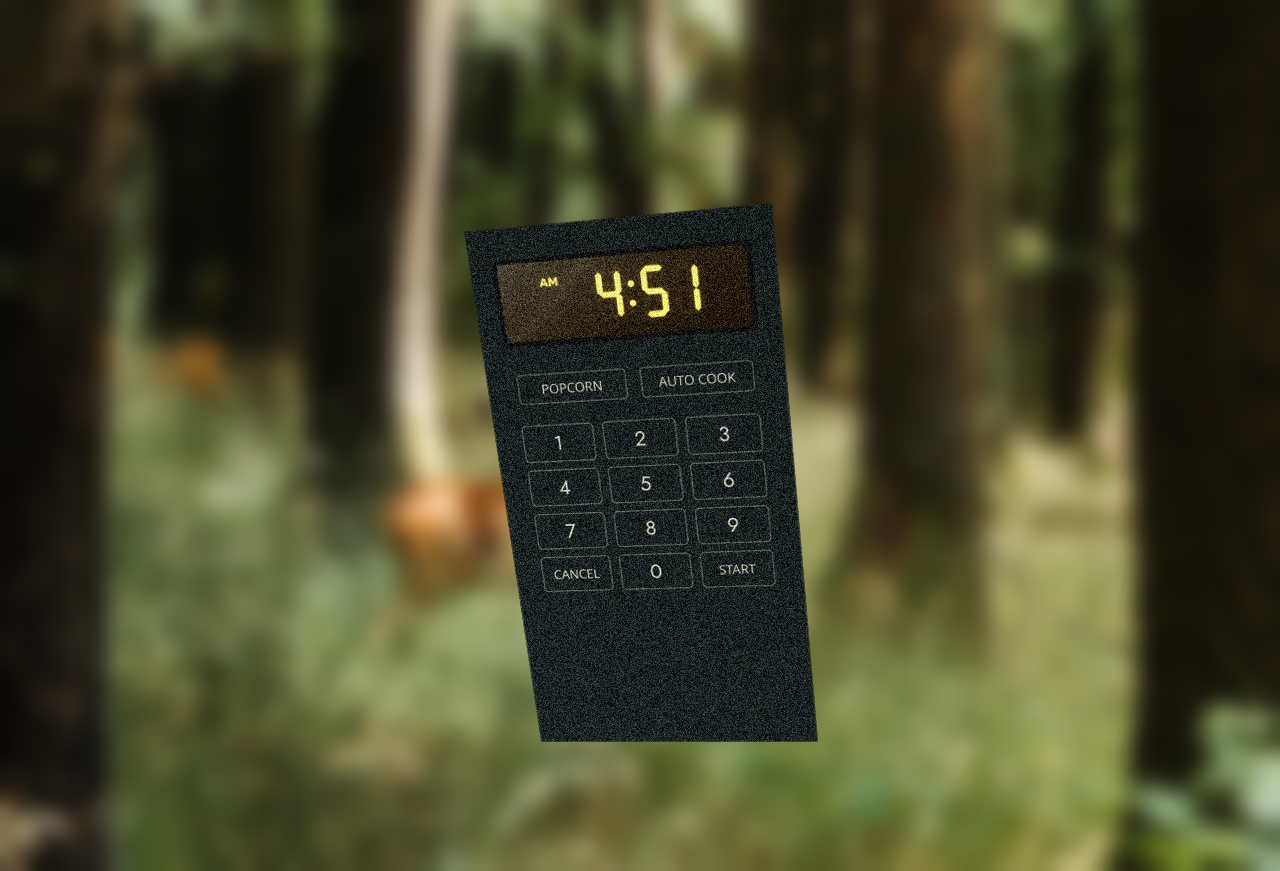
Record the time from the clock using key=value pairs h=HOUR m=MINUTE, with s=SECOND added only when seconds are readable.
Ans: h=4 m=51
